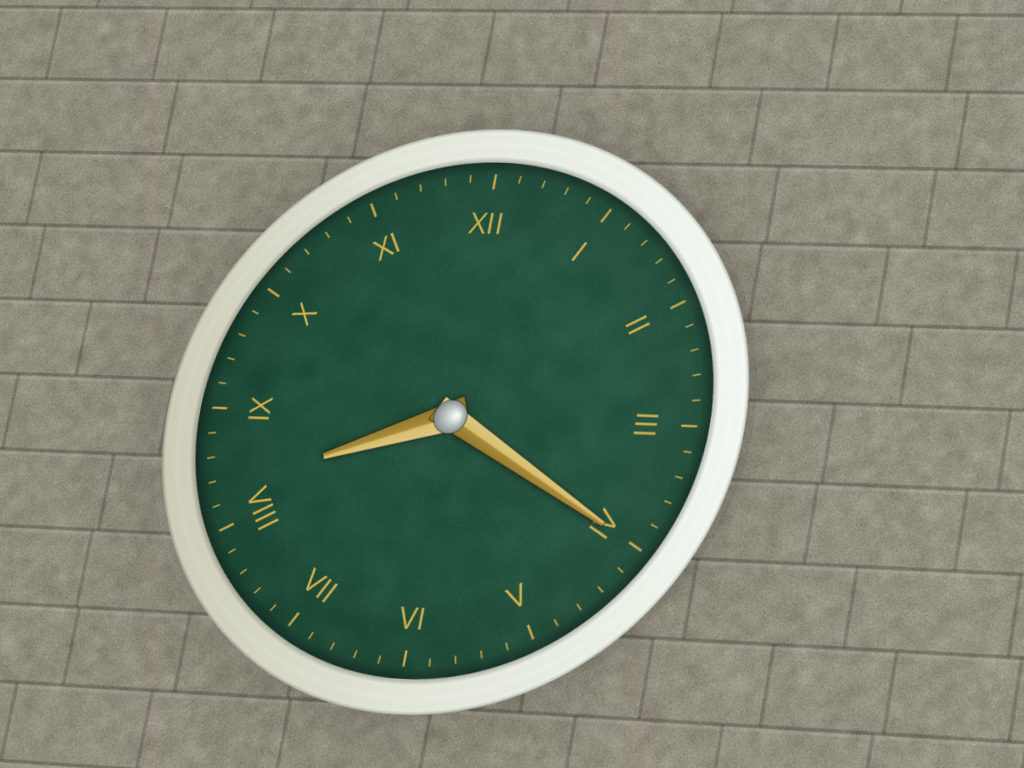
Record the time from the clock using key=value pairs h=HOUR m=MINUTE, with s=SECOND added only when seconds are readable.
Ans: h=8 m=20
